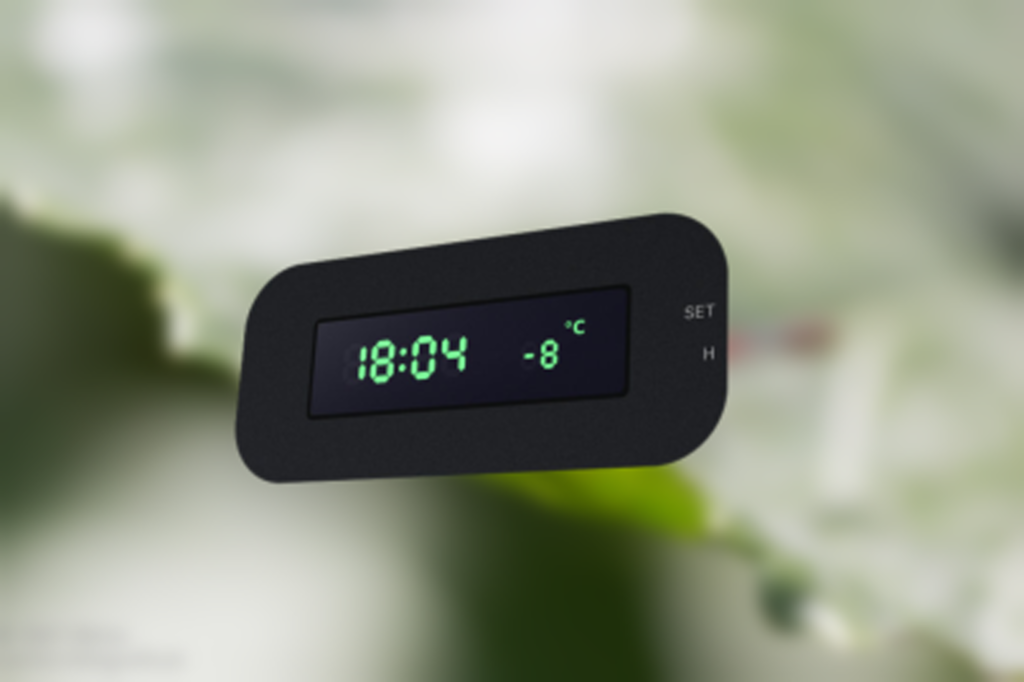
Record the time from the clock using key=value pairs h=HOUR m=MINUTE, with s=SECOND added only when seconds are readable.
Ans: h=18 m=4
